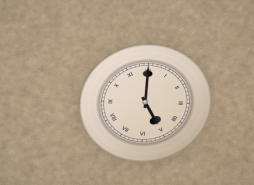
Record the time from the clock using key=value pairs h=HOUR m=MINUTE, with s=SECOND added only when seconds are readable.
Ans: h=5 m=0
